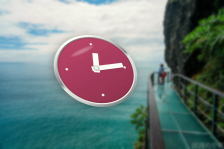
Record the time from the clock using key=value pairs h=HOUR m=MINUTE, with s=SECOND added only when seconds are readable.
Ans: h=12 m=14
